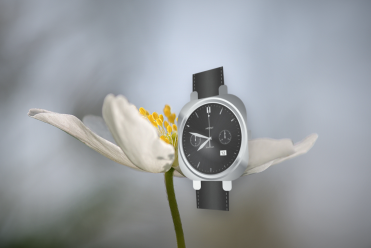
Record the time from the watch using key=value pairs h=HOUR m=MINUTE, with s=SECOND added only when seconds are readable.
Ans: h=7 m=48
